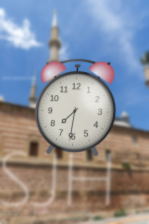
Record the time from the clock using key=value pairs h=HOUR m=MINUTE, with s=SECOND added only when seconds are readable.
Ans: h=7 m=31
